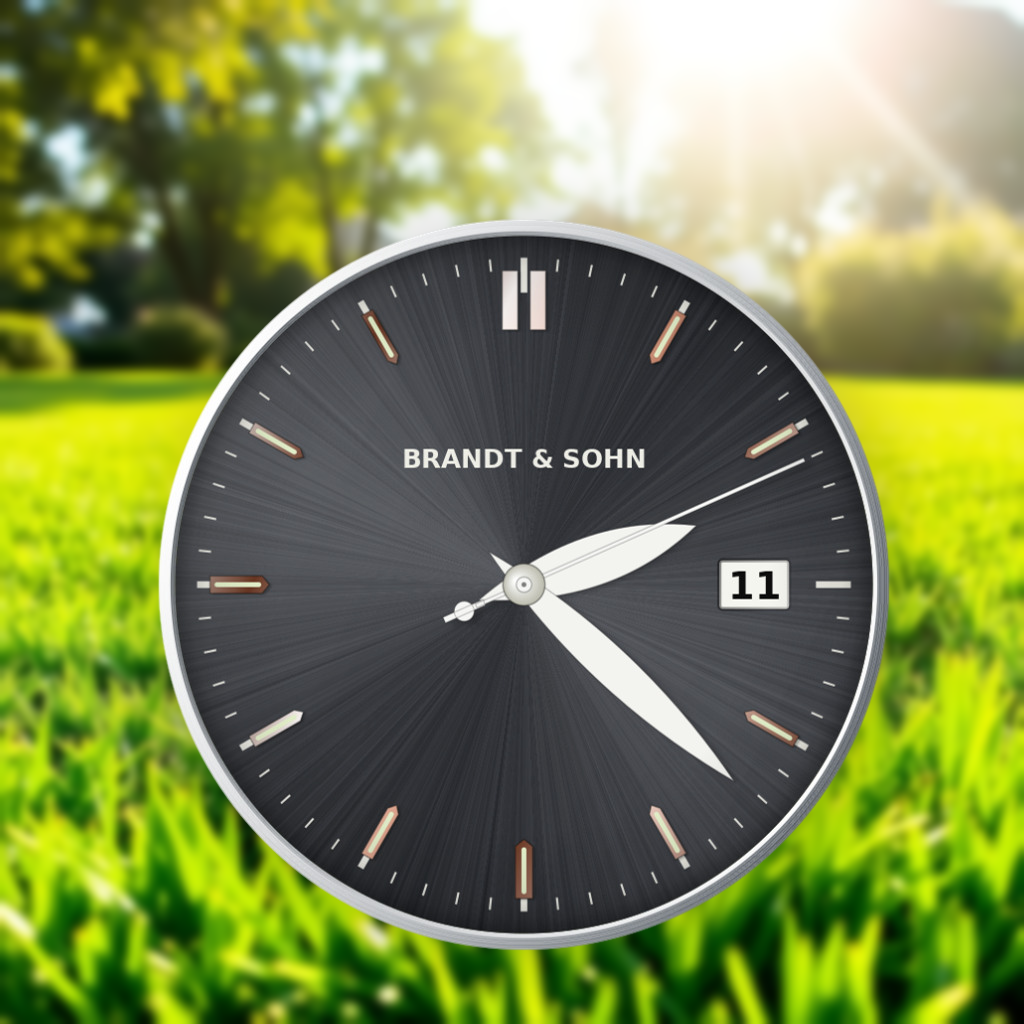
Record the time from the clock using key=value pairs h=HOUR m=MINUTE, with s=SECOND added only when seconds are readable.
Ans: h=2 m=22 s=11
